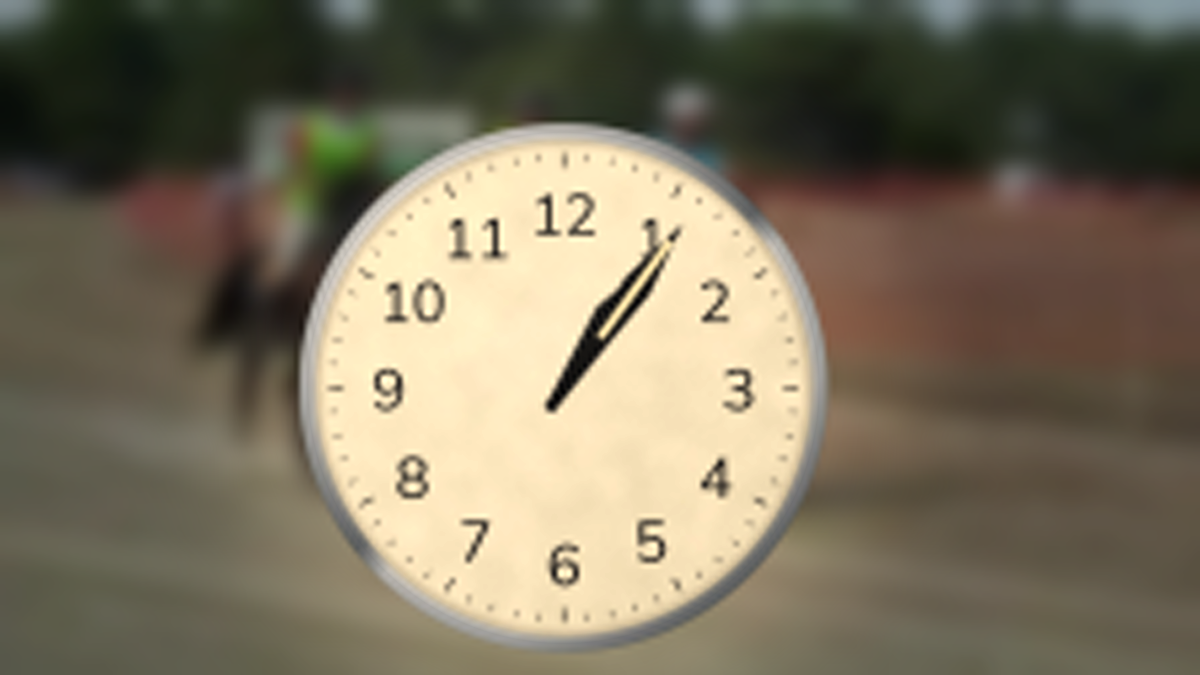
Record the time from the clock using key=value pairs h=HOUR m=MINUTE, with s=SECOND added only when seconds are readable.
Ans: h=1 m=6
